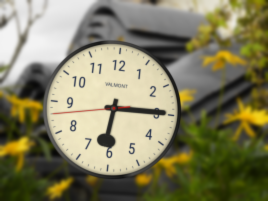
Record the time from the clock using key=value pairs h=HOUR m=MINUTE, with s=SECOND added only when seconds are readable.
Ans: h=6 m=14 s=43
